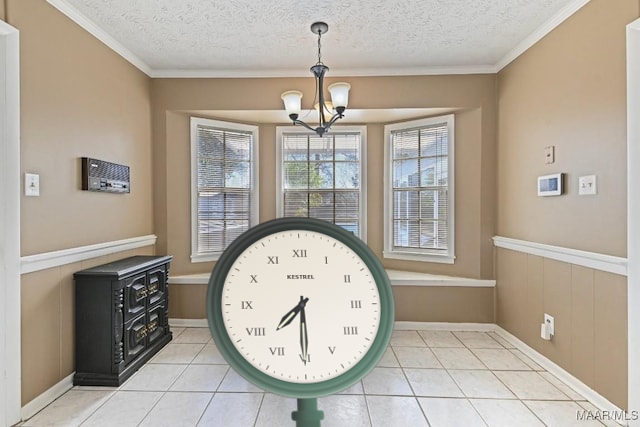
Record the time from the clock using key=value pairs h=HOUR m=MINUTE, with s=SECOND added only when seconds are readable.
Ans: h=7 m=30
